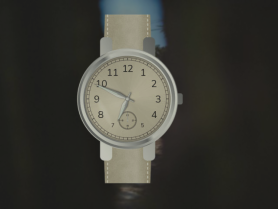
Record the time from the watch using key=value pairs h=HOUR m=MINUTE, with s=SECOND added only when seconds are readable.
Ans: h=6 m=49
